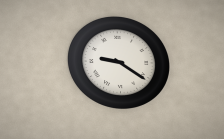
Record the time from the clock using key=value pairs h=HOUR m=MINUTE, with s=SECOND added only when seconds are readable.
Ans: h=9 m=21
